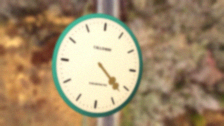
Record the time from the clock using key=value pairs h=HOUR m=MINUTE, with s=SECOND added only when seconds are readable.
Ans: h=4 m=22
